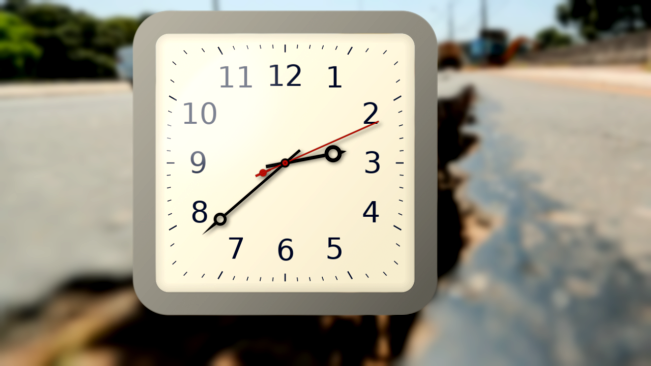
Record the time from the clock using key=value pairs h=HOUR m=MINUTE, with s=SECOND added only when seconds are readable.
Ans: h=2 m=38 s=11
